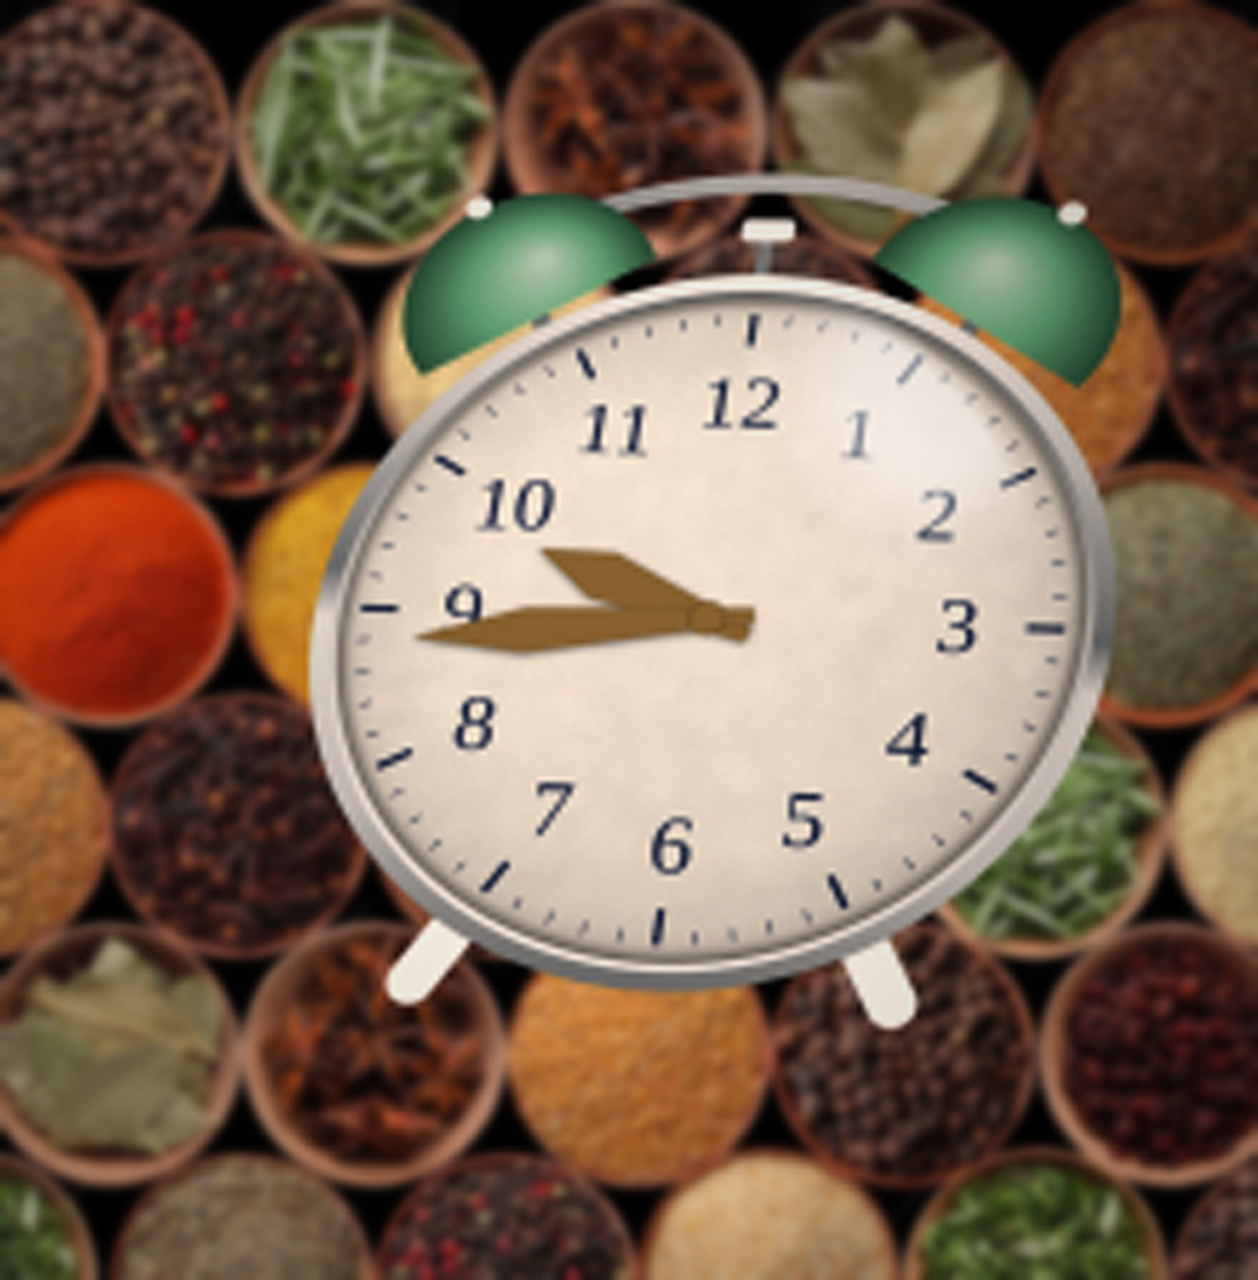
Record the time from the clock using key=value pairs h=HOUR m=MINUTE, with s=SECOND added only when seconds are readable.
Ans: h=9 m=44
